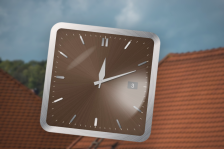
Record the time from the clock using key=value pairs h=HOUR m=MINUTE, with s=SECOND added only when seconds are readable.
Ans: h=12 m=11
